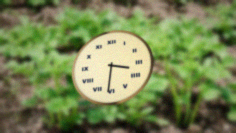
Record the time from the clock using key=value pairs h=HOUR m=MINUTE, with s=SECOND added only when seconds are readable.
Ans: h=3 m=31
